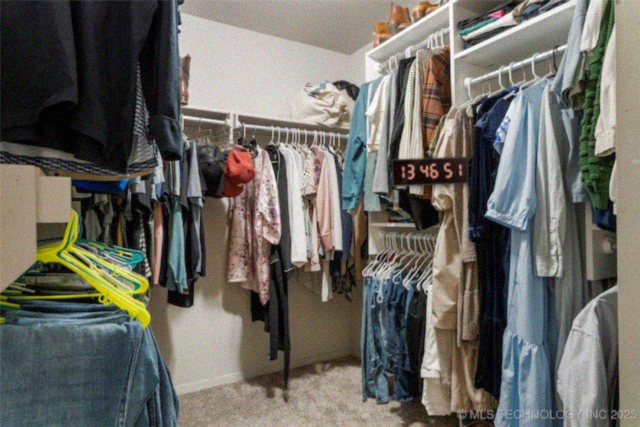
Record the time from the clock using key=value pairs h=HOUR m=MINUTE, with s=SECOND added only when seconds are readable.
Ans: h=13 m=46 s=51
